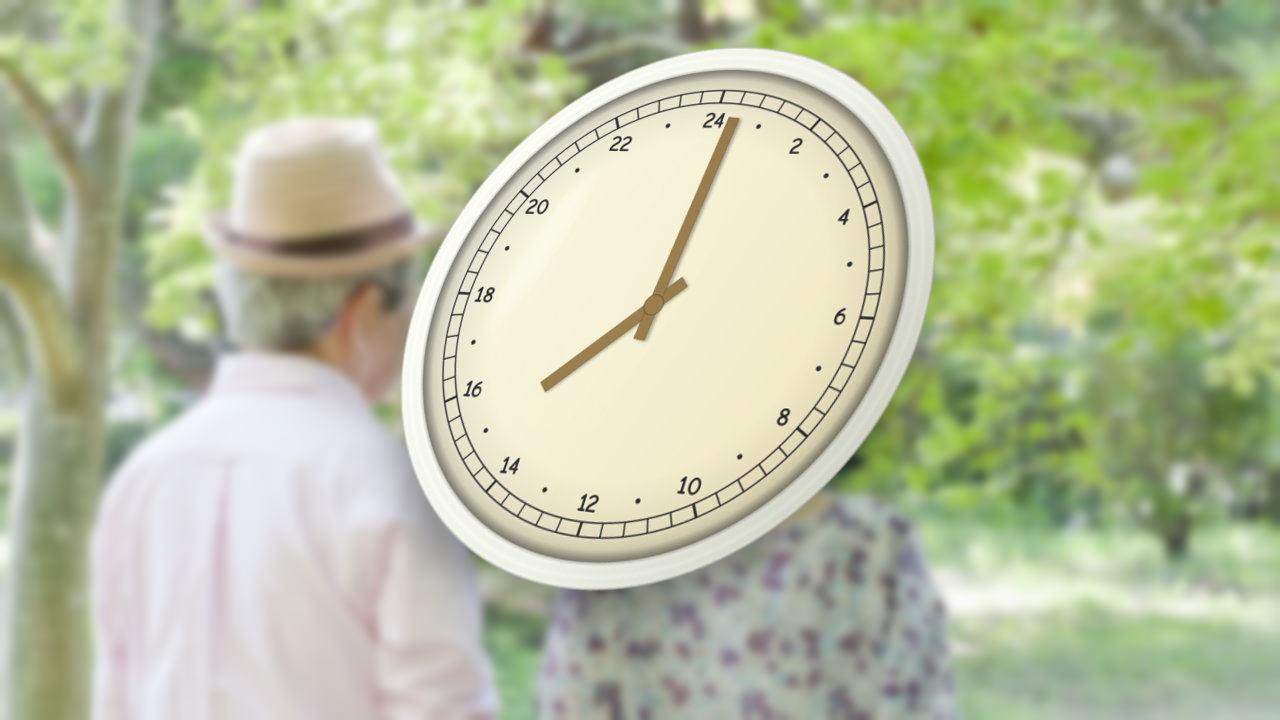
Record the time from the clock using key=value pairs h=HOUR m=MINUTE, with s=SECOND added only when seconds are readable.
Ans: h=15 m=1
